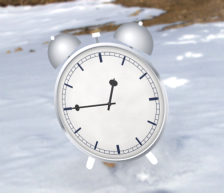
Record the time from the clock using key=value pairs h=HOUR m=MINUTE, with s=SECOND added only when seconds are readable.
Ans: h=12 m=45
